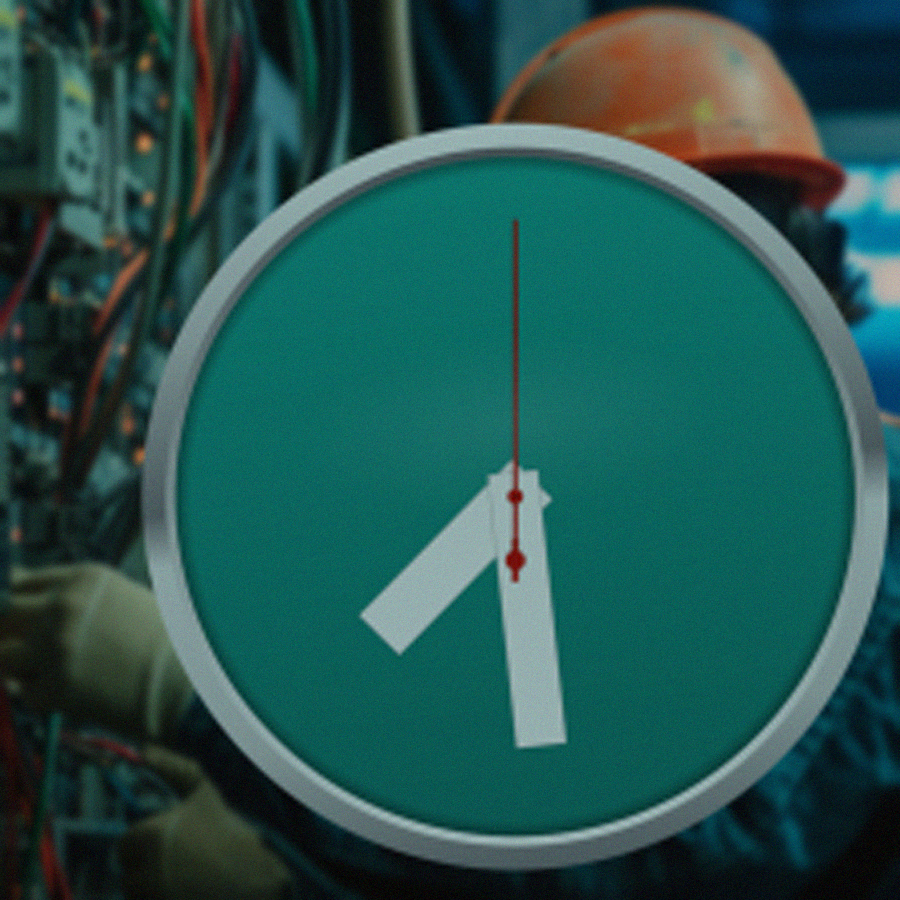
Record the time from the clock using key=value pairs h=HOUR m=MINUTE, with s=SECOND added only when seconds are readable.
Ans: h=7 m=29 s=0
